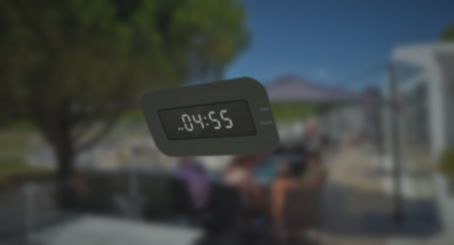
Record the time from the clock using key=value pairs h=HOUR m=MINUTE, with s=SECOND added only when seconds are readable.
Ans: h=4 m=55
